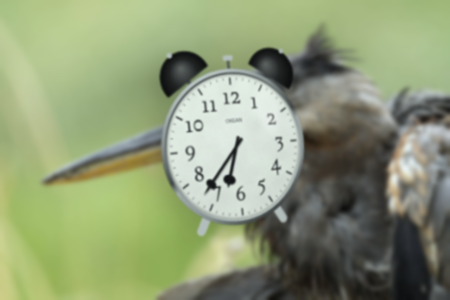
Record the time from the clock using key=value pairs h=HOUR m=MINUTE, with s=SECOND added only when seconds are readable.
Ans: h=6 m=37
